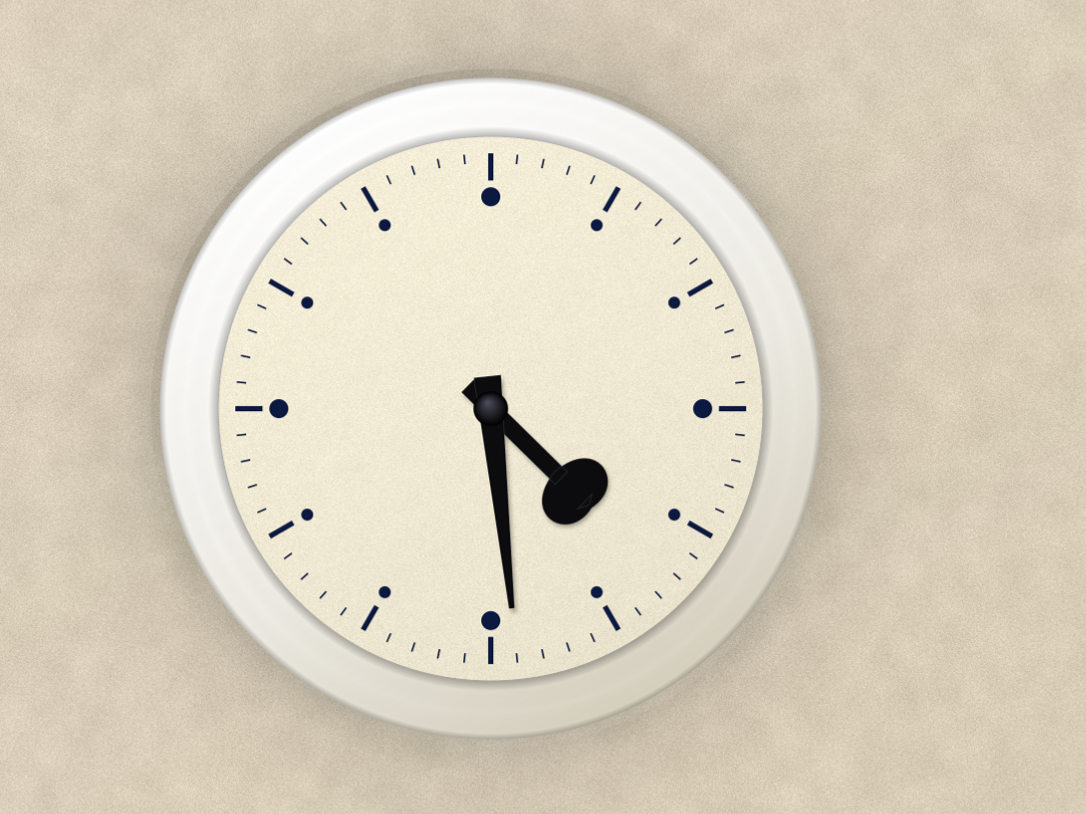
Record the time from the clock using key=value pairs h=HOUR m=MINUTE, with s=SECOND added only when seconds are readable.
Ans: h=4 m=29
